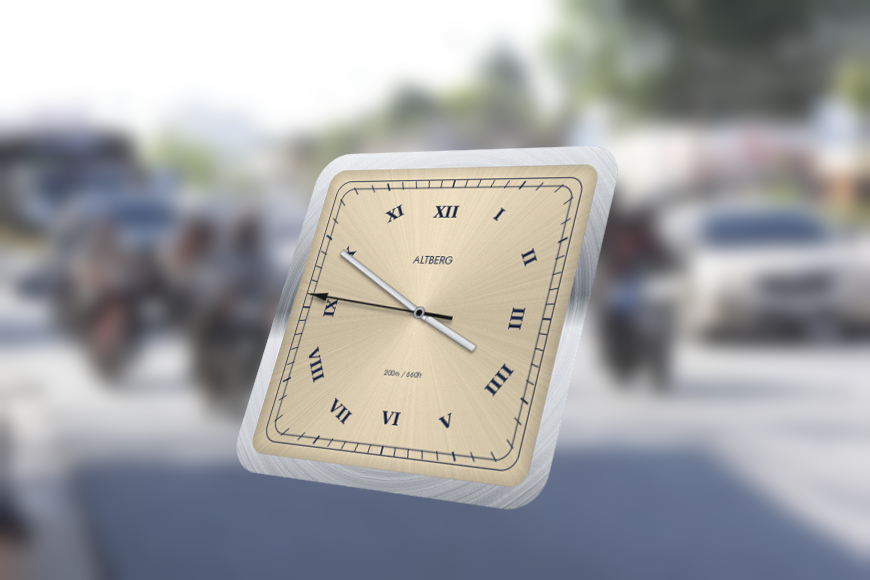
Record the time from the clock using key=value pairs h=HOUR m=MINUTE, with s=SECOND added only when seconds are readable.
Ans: h=3 m=49 s=46
